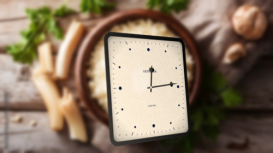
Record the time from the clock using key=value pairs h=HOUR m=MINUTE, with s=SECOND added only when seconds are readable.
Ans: h=12 m=14
